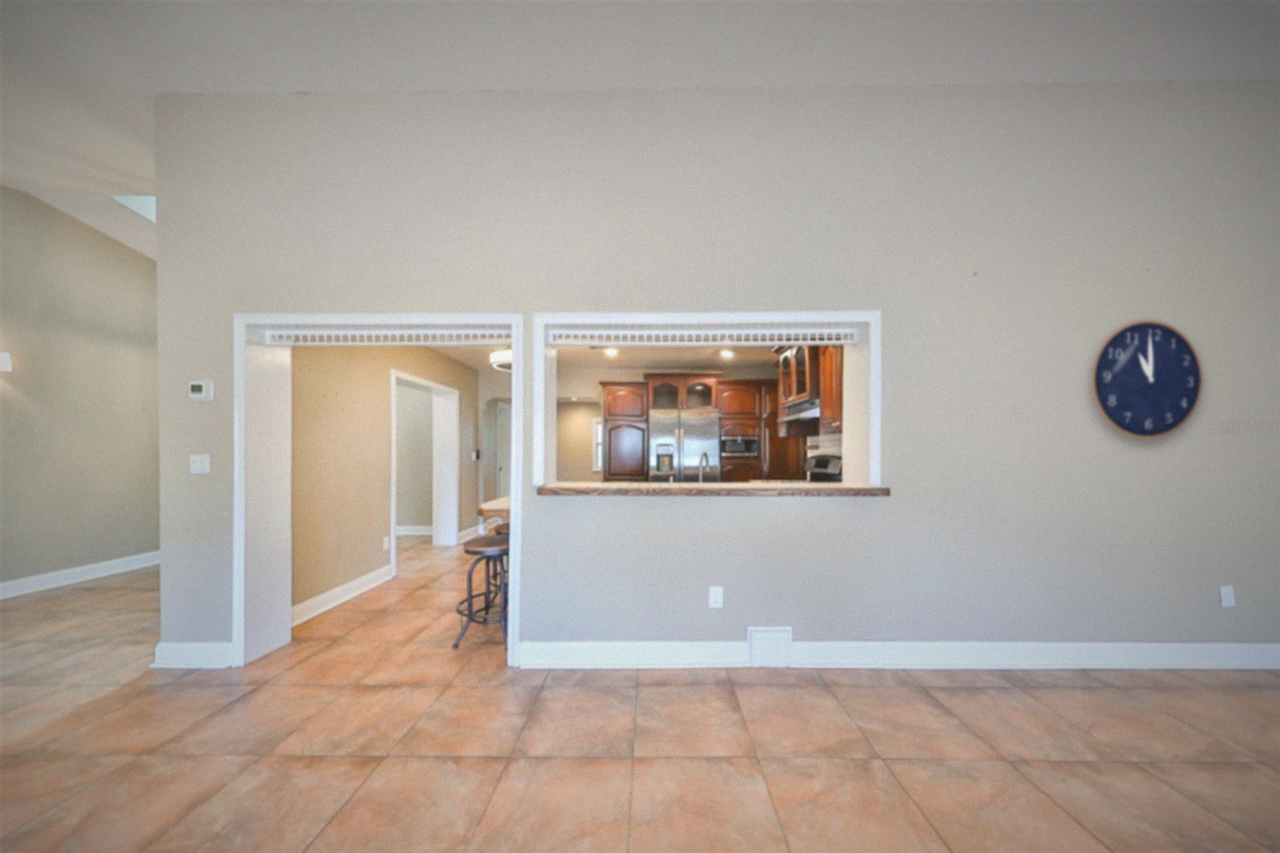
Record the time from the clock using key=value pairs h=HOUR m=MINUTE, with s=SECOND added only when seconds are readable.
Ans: h=10 m=59
